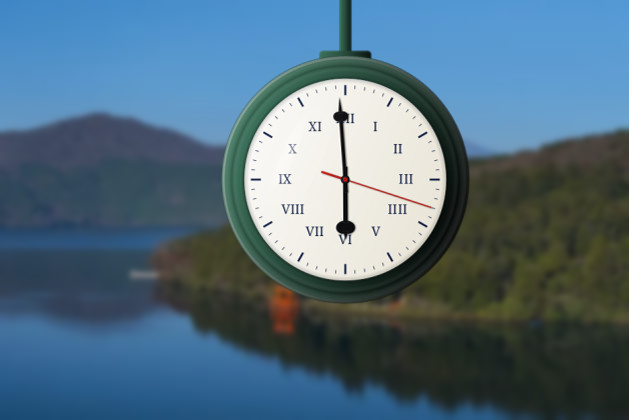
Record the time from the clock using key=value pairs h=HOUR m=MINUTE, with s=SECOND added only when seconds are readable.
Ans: h=5 m=59 s=18
